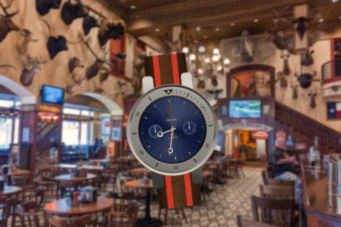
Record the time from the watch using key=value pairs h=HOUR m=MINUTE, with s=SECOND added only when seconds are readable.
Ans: h=8 m=32
